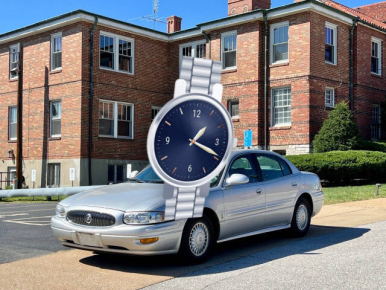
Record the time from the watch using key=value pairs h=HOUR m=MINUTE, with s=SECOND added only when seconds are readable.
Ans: h=1 m=19
